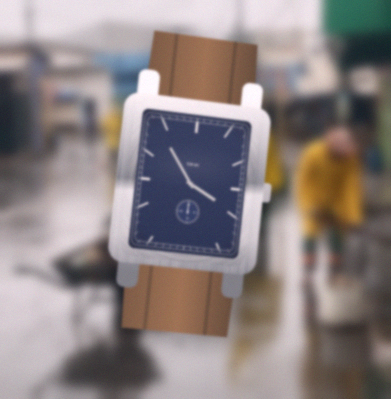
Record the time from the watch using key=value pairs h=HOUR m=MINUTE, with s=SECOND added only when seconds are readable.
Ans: h=3 m=54
